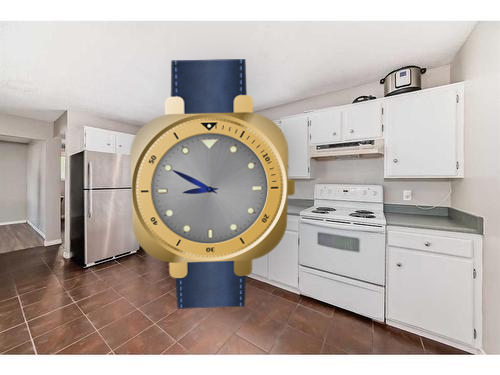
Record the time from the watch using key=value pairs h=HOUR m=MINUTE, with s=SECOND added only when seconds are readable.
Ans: h=8 m=50
